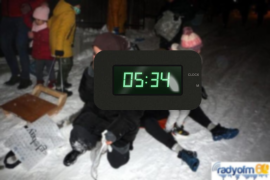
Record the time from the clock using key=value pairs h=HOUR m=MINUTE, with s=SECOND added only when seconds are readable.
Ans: h=5 m=34
